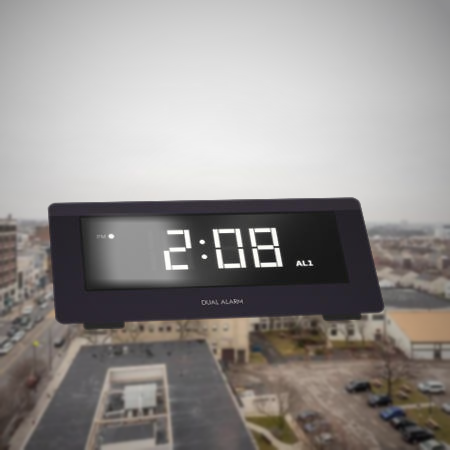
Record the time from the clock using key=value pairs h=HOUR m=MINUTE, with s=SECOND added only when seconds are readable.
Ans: h=2 m=8
